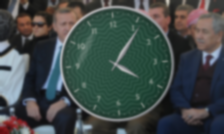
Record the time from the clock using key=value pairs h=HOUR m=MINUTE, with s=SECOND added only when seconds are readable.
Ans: h=4 m=6
